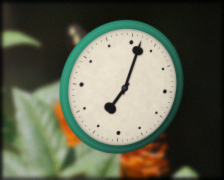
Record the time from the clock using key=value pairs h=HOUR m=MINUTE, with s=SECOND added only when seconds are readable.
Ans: h=7 m=2
